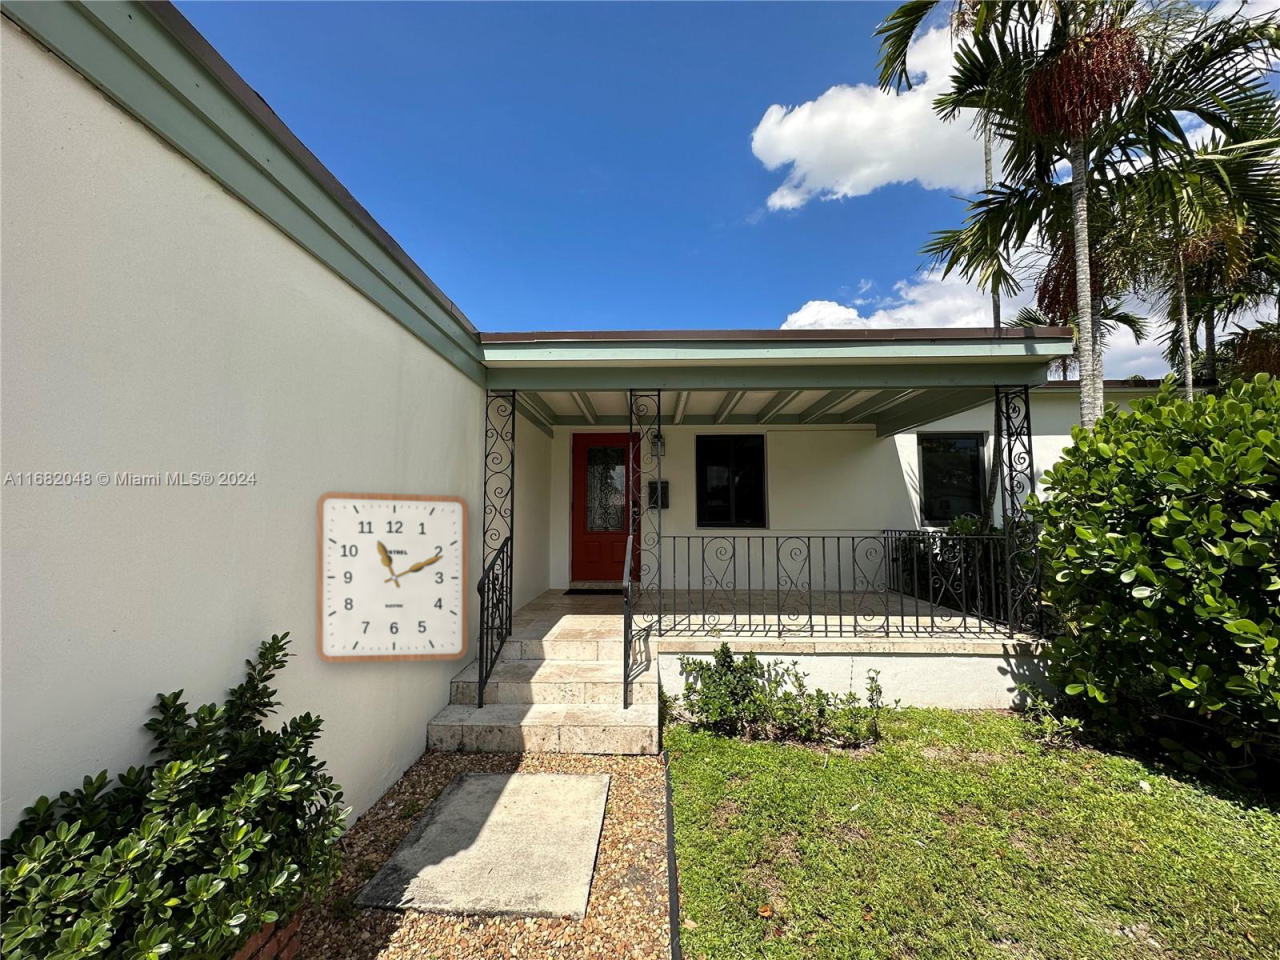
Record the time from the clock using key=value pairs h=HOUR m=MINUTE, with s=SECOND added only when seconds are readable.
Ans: h=11 m=11
